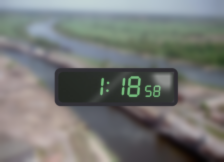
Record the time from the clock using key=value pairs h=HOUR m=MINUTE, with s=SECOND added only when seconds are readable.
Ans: h=1 m=18 s=58
